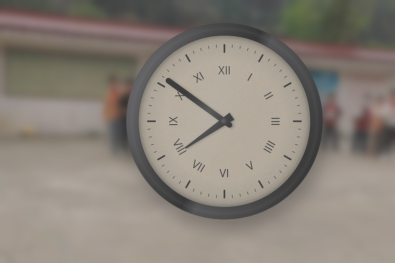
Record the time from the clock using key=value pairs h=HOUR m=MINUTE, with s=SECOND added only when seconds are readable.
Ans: h=7 m=51
